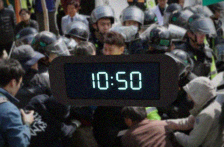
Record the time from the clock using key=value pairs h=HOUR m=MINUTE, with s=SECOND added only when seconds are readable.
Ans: h=10 m=50
